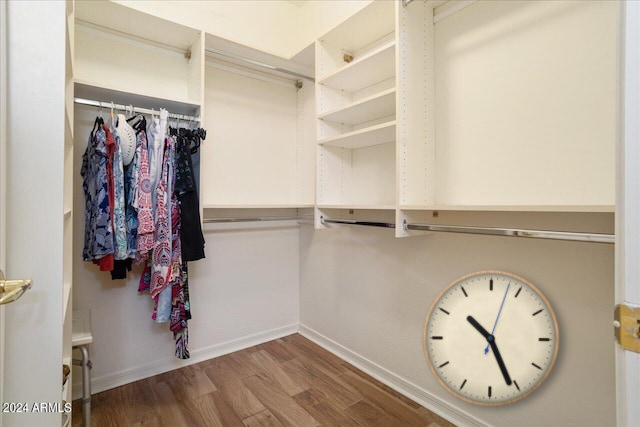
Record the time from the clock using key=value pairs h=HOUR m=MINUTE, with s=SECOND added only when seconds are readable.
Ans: h=10 m=26 s=3
